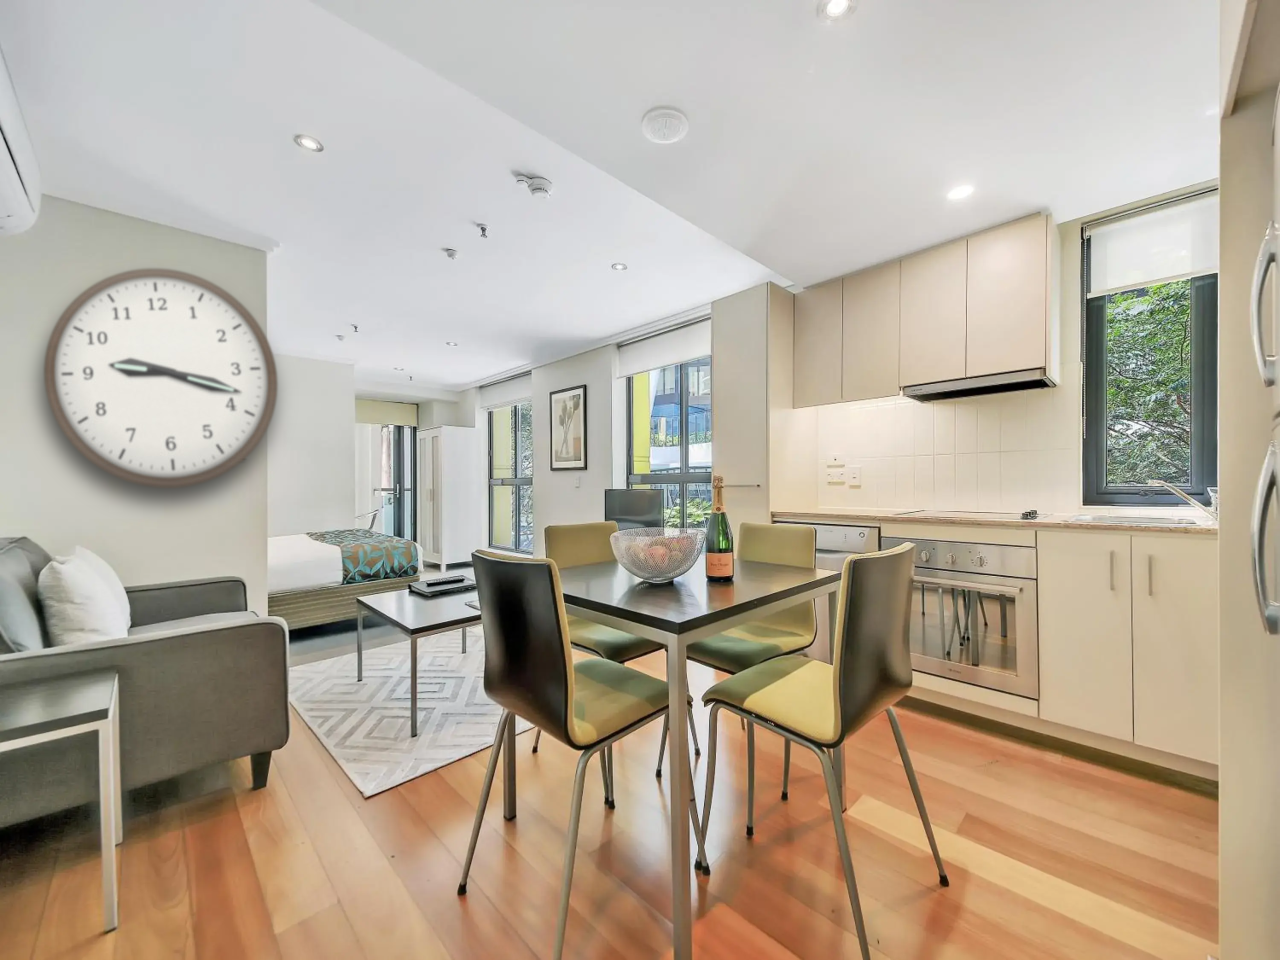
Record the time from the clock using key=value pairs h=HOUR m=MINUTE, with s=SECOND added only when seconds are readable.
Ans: h=9 m=18
